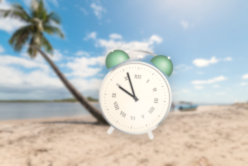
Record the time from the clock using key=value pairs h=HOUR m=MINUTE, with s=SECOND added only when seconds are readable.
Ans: h=9 m=56
